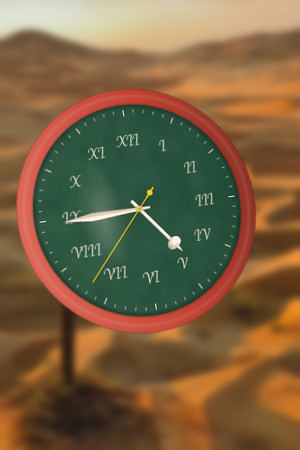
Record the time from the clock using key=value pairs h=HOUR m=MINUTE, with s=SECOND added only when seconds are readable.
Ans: h=4 m=44 s=37
